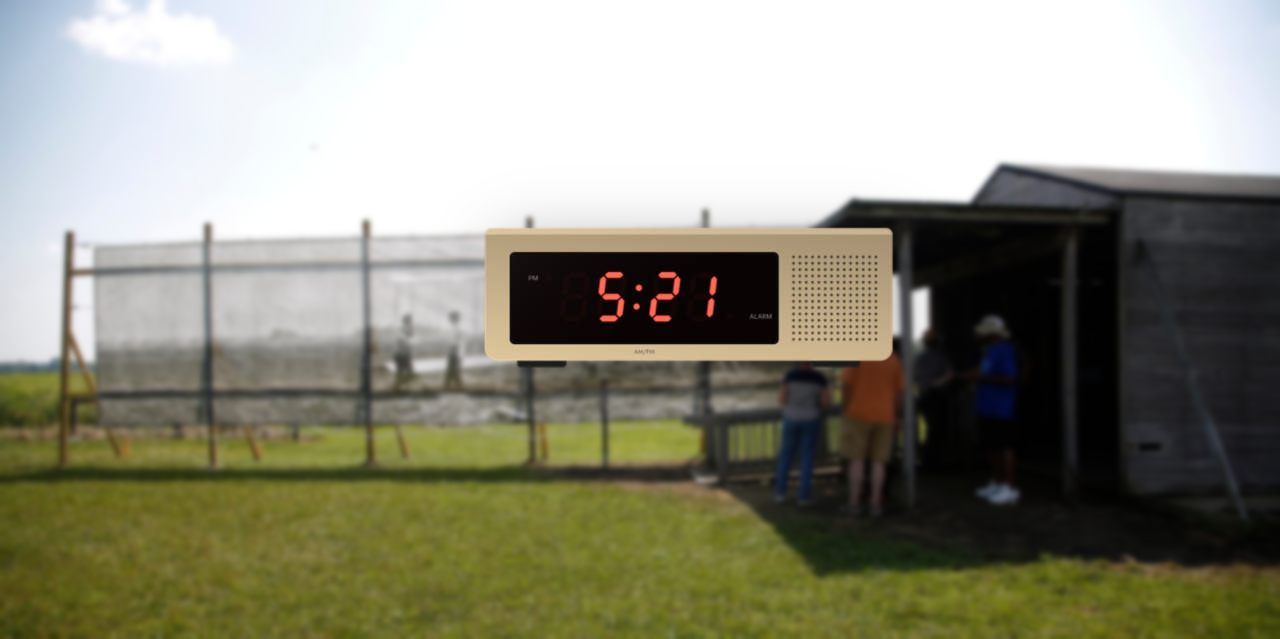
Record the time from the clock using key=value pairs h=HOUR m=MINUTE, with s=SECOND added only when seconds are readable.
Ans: h=5 m=21
